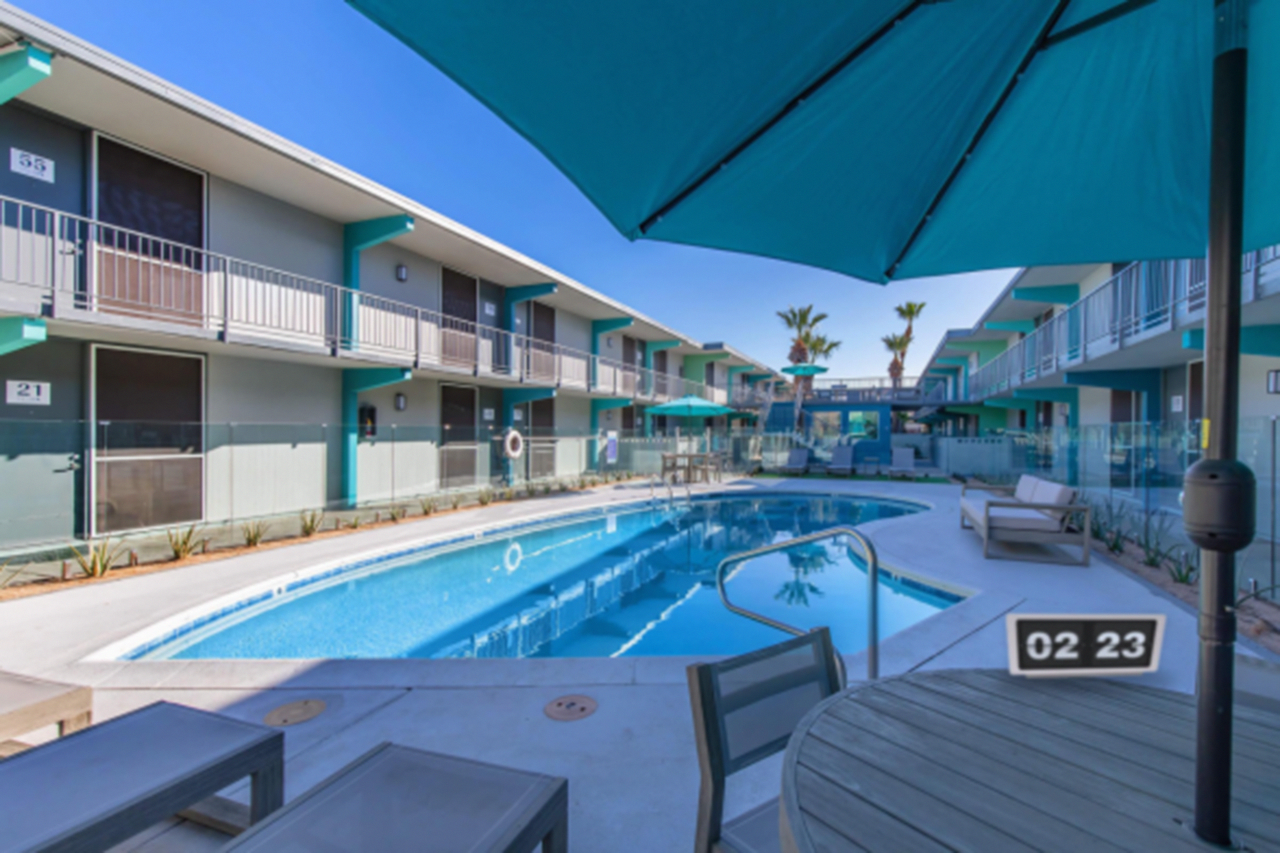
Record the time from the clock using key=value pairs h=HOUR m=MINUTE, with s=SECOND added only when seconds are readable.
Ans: h=2 m=23
